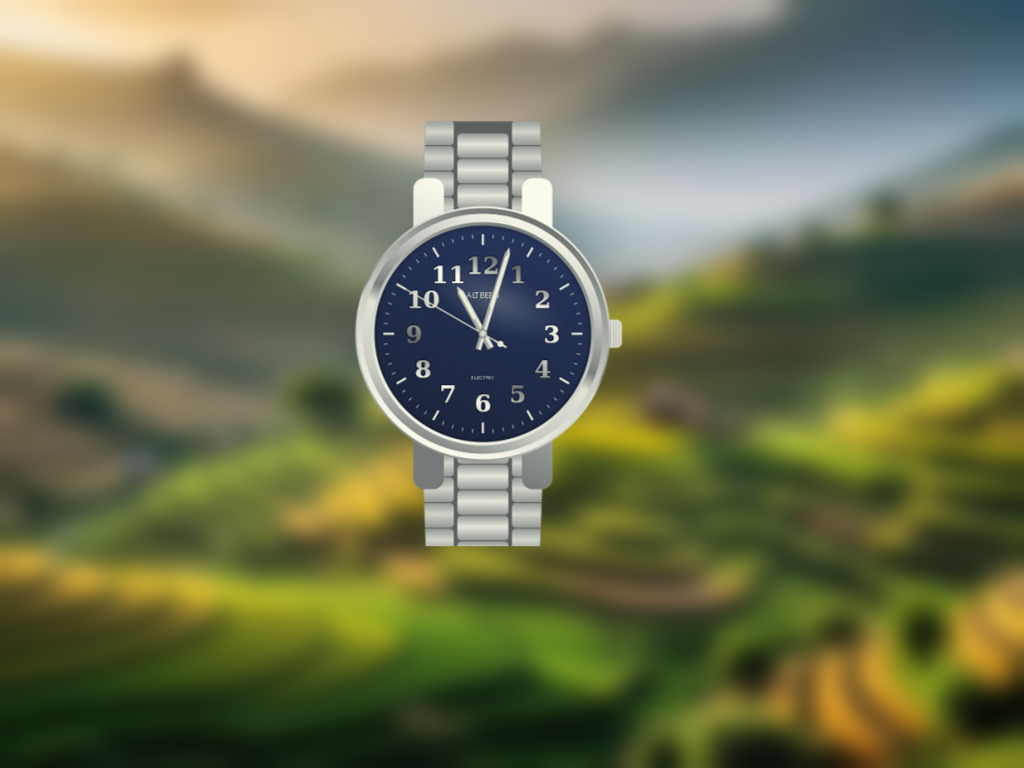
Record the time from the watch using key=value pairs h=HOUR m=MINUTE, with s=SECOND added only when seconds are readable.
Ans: h=11 m=2 s=50
